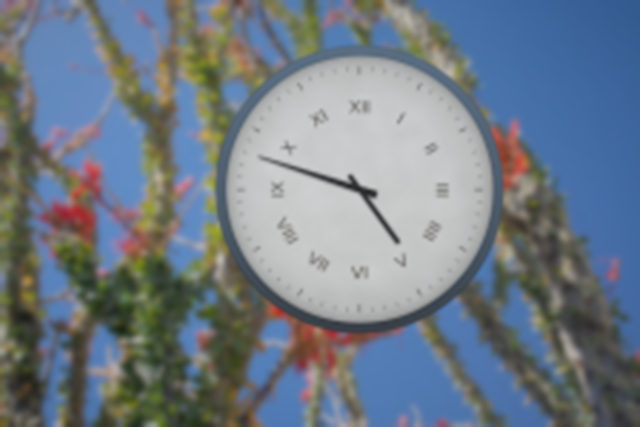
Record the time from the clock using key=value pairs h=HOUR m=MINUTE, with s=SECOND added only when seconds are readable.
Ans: h=4 m=48
